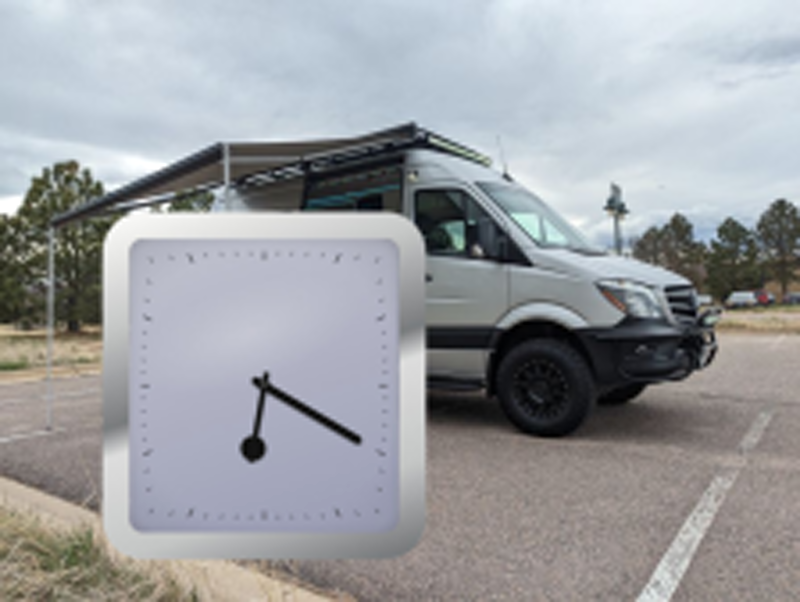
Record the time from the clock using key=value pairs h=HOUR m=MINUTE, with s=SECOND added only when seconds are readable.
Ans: h=6 m=20
